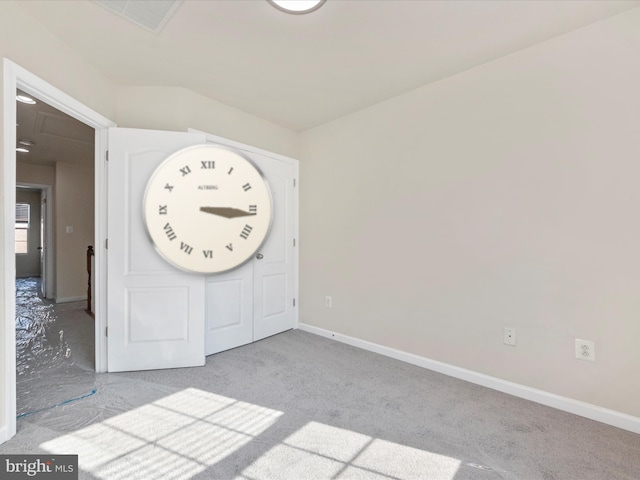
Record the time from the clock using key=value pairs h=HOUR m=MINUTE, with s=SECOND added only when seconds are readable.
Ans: h=3 m=16
